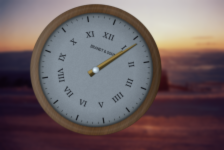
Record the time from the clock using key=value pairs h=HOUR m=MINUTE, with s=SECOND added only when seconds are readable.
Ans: h=1 m=6
